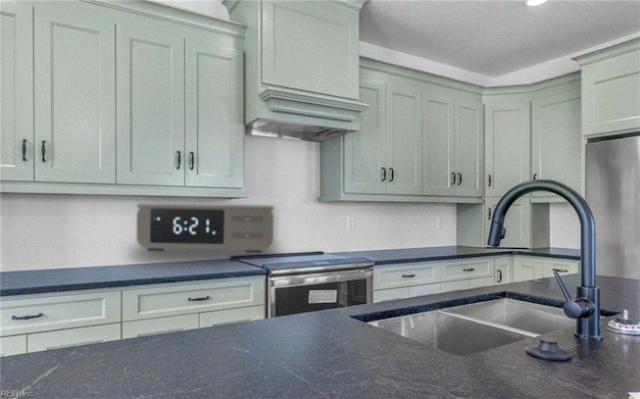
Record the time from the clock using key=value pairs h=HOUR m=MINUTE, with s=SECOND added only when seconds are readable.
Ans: h=6 m=21
